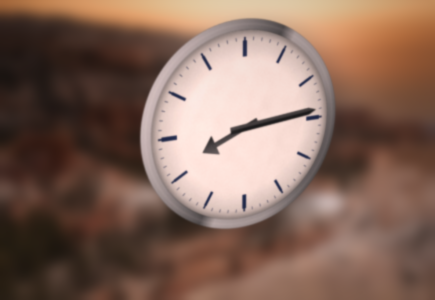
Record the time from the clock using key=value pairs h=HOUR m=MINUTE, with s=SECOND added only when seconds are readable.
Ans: h=8 m=14
